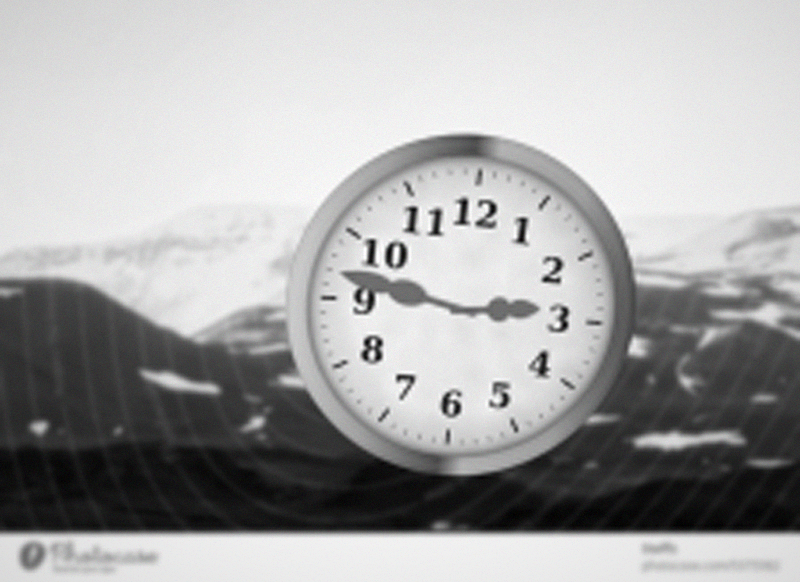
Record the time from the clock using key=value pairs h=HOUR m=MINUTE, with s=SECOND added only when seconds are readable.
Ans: h=2 m=47
